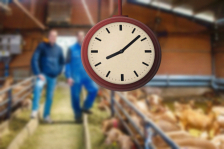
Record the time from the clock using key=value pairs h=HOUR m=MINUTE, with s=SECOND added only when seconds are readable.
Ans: h=8 m=8
